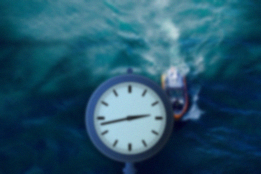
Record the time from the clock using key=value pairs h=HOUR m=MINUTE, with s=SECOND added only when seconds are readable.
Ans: h=2 m=43
